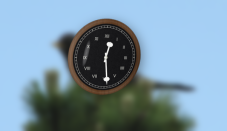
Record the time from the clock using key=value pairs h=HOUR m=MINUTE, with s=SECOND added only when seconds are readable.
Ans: h=12 m=29
